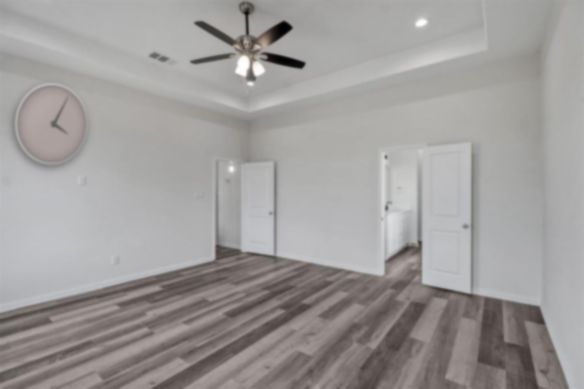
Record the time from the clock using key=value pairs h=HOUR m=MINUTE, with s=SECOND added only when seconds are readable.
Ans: h=4 m=5
